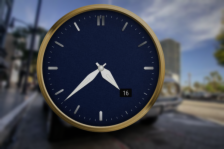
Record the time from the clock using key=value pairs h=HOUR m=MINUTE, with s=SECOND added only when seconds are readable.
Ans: h=4 m=38
